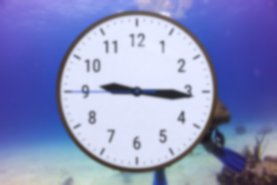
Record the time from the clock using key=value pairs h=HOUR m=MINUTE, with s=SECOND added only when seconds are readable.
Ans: h=9 m=15 s=45
